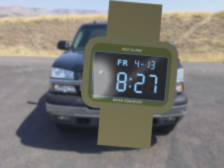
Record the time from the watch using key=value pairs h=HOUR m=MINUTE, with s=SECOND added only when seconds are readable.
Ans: h=8 m=27
